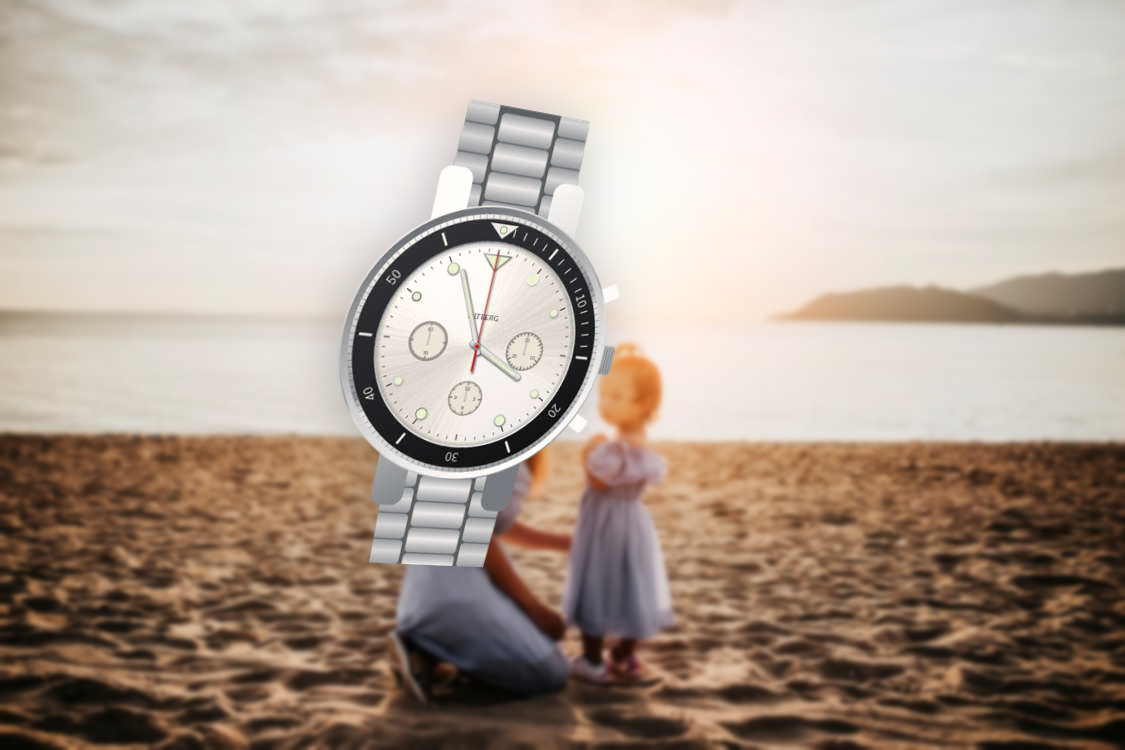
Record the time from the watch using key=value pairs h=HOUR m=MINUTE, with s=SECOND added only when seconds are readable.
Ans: h=3 m=56
